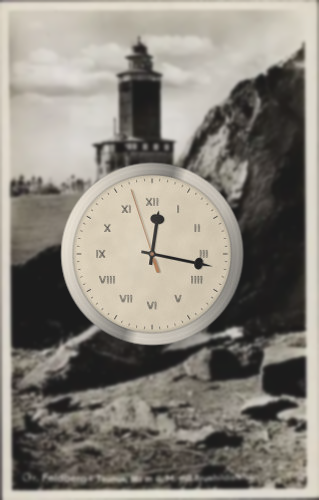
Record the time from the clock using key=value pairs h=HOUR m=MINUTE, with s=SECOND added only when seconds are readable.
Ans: h=12 m=16 s=57
